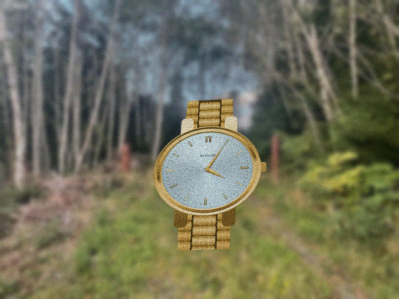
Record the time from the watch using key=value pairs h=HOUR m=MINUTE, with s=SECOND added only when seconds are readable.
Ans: h=4 m=5
